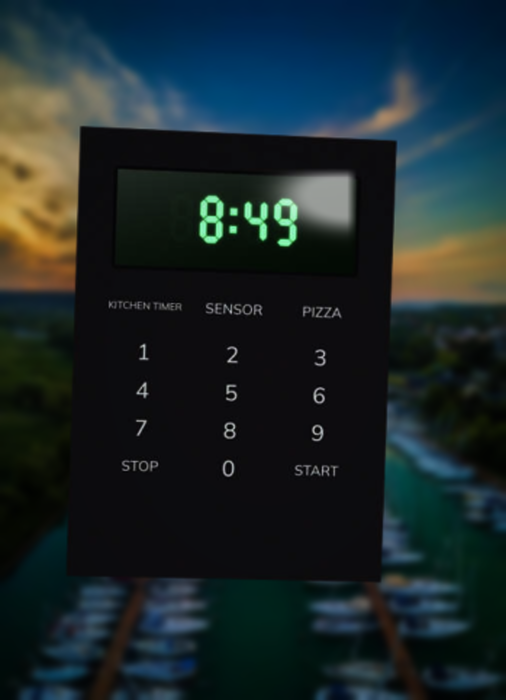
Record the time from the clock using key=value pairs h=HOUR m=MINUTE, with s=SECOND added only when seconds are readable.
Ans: h=8 m=49
